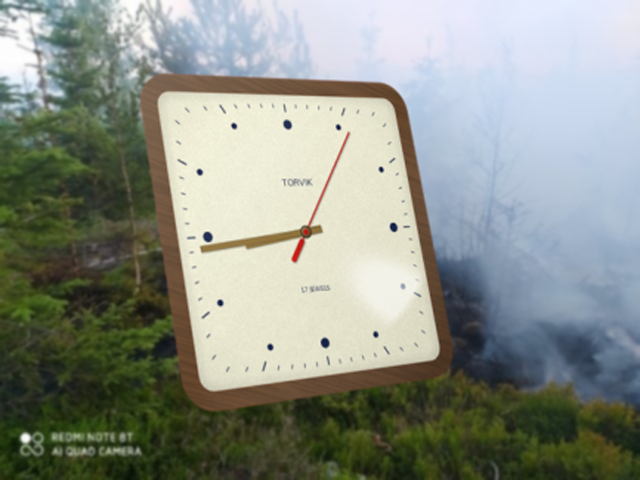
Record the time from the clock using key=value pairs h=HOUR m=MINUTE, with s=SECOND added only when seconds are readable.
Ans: h=8 m=44 s=6
